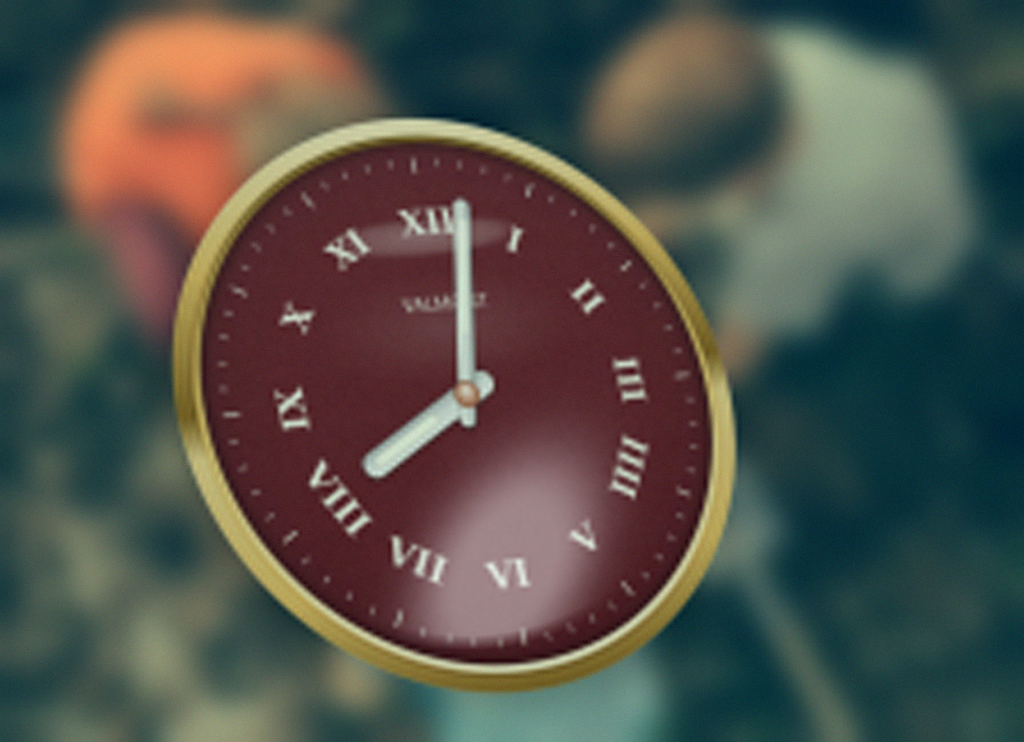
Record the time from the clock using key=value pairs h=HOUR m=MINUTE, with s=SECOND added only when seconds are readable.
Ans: h=8 m=2
